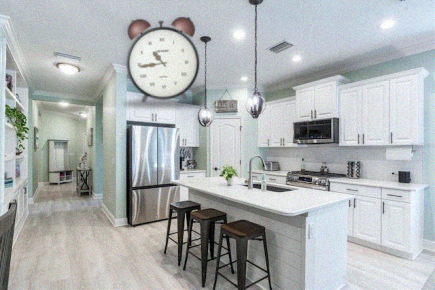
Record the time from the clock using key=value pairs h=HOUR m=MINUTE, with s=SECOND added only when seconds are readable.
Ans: h=10 m=44
